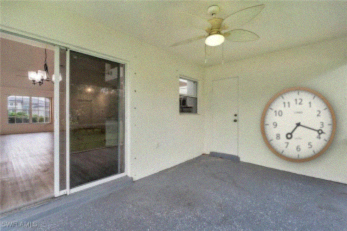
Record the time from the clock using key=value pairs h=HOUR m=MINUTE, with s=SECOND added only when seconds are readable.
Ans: h=7 m=18
